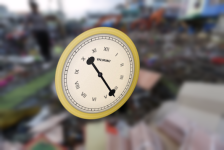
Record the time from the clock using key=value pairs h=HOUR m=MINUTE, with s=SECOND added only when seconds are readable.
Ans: h=10 m=22
